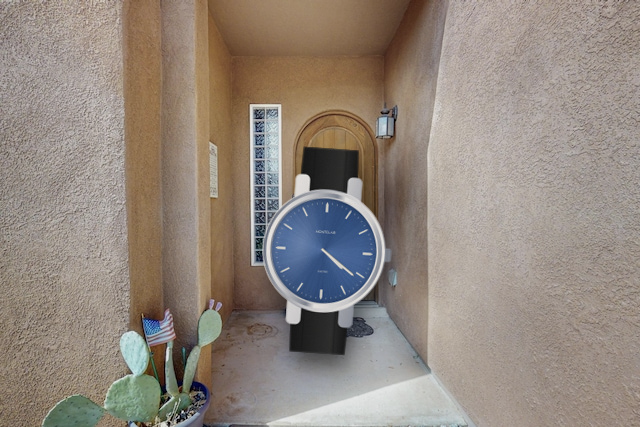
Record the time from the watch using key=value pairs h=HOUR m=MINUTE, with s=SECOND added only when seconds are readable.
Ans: h=4 m=21
